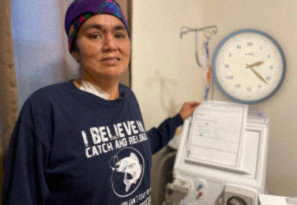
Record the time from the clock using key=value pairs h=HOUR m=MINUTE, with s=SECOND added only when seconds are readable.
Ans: h=2 m=22
